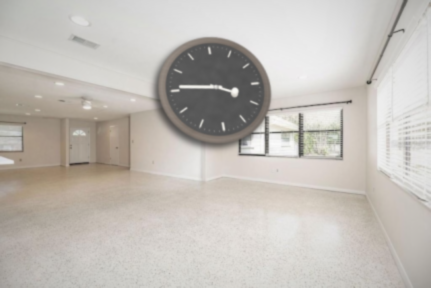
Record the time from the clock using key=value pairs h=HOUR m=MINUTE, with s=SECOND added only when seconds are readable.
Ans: h=3 m=46
